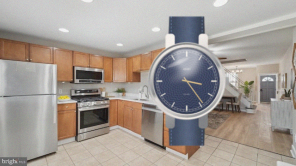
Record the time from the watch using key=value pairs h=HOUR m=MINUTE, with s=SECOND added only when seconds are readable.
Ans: h=3 m=24
